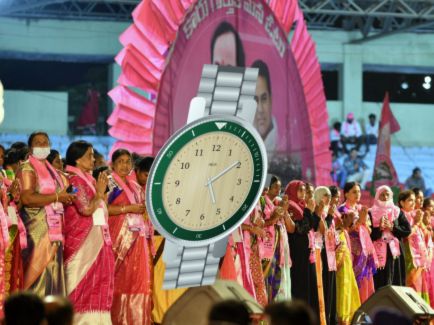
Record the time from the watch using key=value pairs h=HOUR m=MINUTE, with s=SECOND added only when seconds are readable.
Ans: h=5 m=9
